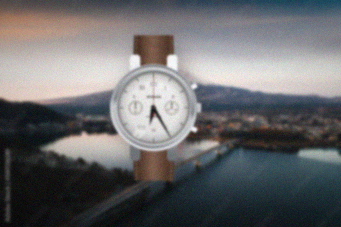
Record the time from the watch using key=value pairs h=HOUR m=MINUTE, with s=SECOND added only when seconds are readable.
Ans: h=6 m=25
